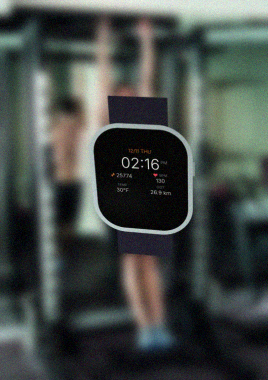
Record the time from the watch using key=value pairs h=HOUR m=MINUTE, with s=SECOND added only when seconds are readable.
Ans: h=2 m=16
